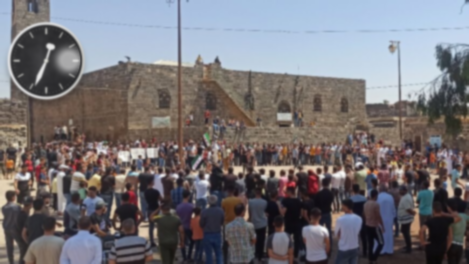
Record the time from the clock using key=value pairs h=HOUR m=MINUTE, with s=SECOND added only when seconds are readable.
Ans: h=12 m=34
